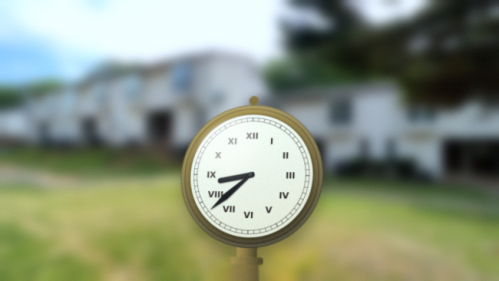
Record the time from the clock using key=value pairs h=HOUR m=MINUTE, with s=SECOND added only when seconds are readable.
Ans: h=8 m=38
